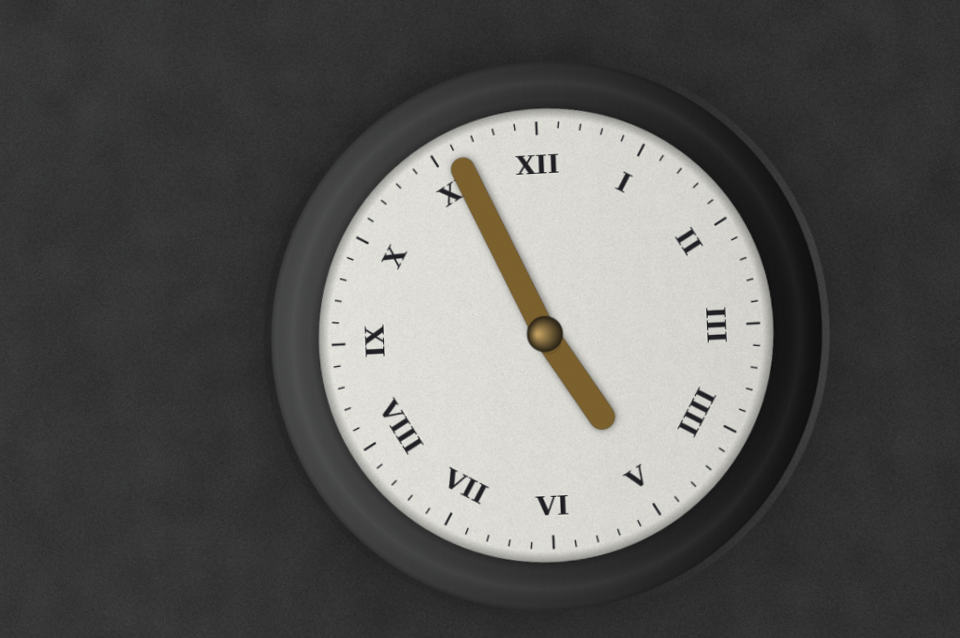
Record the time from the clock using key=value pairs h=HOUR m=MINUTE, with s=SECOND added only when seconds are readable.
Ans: h=4 m=56
